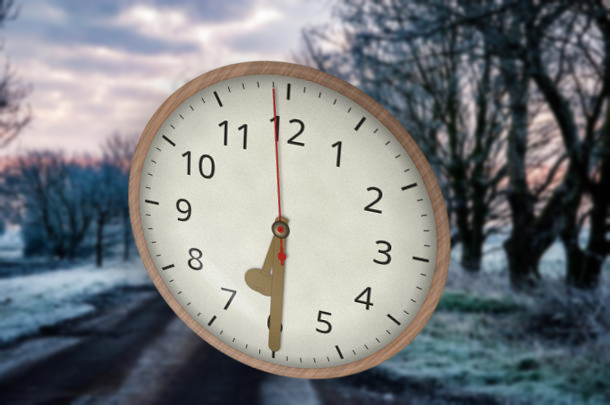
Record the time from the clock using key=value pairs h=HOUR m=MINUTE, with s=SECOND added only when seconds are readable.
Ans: h=6 m=29 s=59
